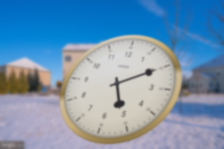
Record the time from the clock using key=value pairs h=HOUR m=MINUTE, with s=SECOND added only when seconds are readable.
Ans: h=5 m=10
